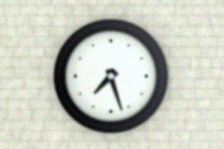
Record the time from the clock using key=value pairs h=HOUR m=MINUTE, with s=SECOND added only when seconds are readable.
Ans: h=7 m=27
